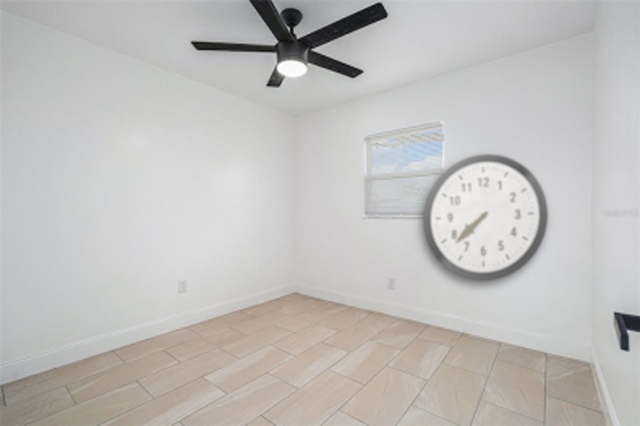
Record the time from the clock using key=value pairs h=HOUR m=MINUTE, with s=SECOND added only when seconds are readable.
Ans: h=7 m=38
